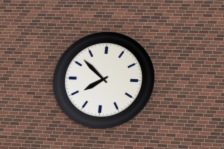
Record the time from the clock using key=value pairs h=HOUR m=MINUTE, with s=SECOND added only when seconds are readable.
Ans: h=7 m=52
